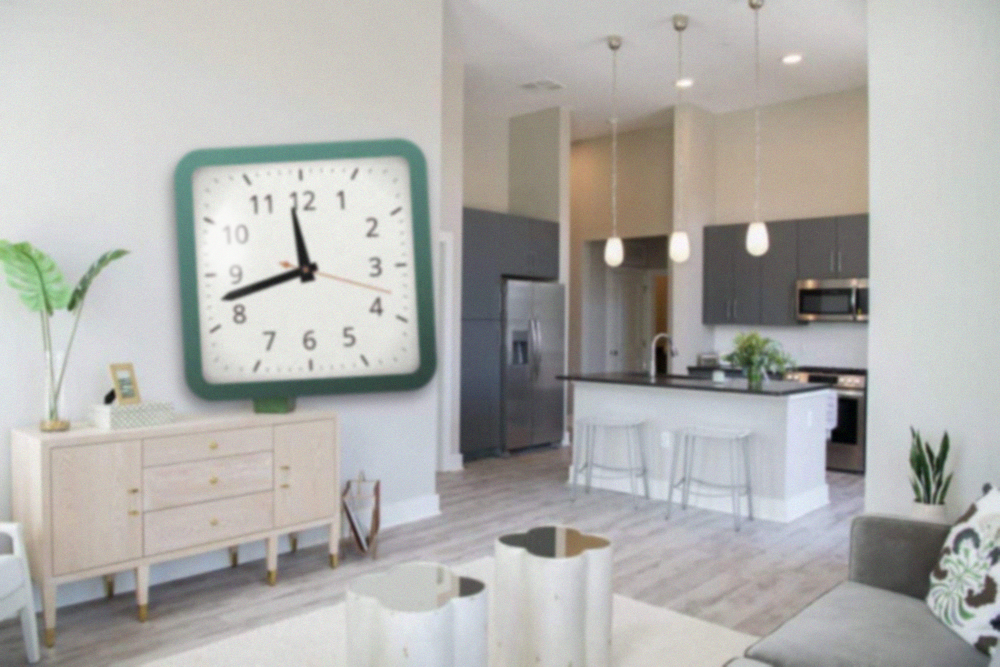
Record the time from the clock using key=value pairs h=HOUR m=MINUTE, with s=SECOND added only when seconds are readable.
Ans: h=11 m=42 s=18
